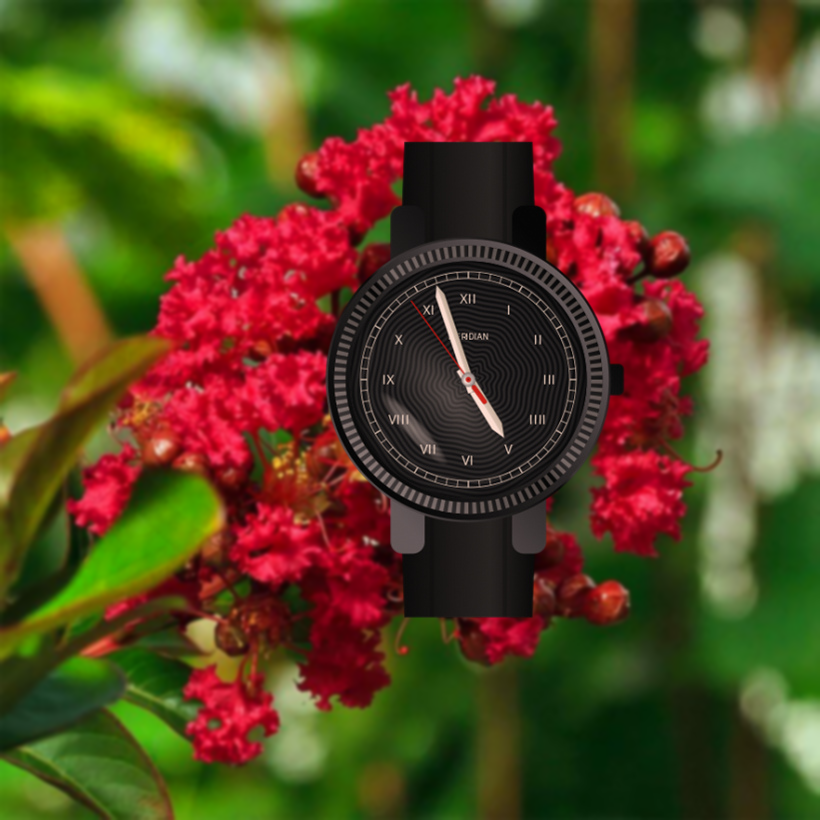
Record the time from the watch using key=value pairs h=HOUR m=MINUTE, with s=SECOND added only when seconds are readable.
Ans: h=4 m=56 s=54
